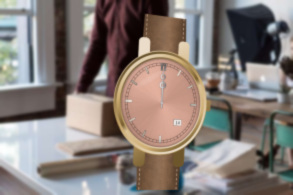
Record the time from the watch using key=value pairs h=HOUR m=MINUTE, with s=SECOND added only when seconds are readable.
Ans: h=12 m=0
